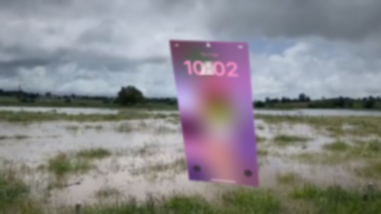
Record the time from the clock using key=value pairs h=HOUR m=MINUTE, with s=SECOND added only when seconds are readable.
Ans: h=10 m=2
